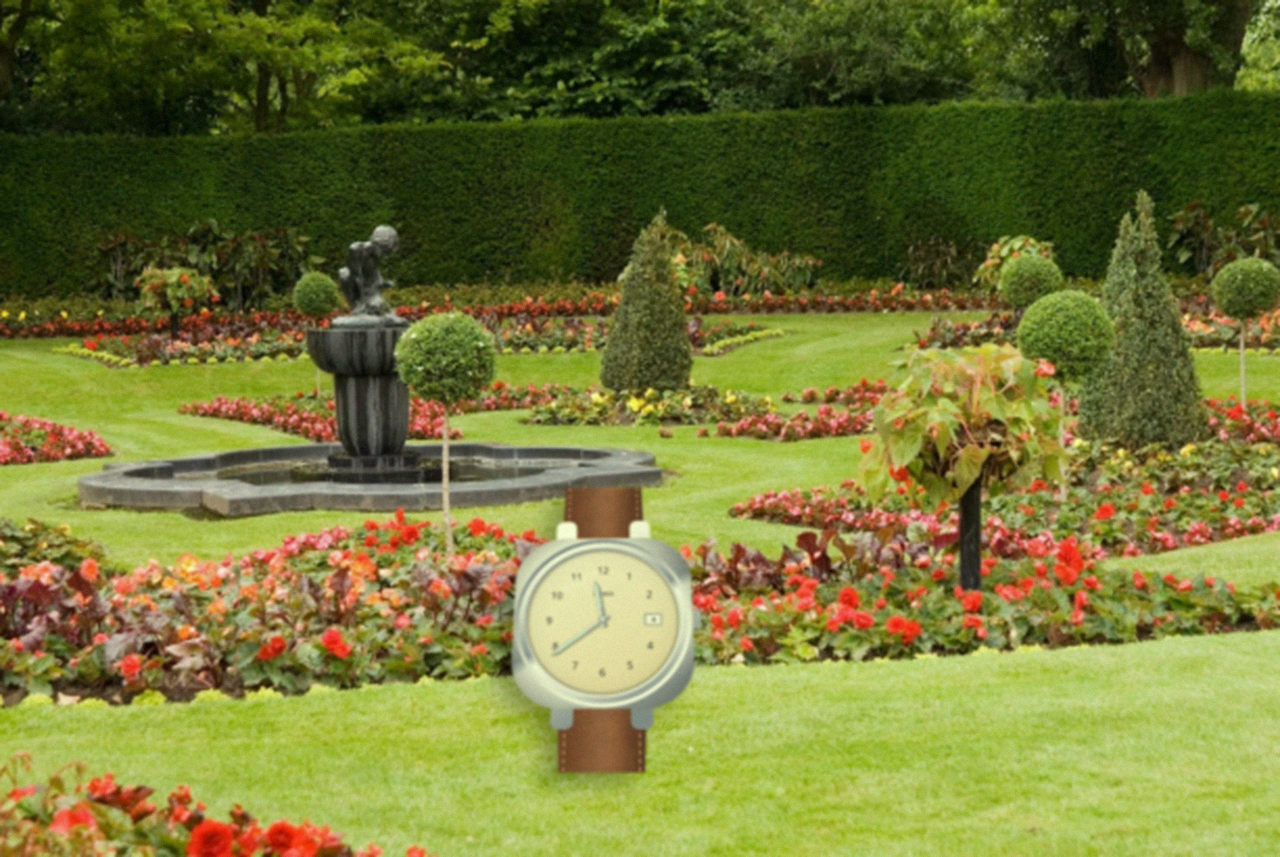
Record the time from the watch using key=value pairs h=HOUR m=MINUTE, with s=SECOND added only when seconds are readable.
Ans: h=11 m=39
